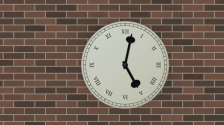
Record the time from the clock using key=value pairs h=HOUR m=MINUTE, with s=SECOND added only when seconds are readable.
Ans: h=5 m=2
